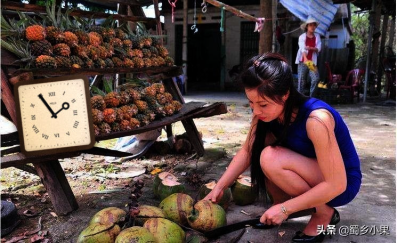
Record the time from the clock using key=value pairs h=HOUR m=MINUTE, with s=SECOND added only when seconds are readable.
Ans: h=1 m=55
